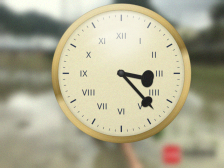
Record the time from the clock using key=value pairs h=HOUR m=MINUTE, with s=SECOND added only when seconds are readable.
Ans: h=3 m=23
